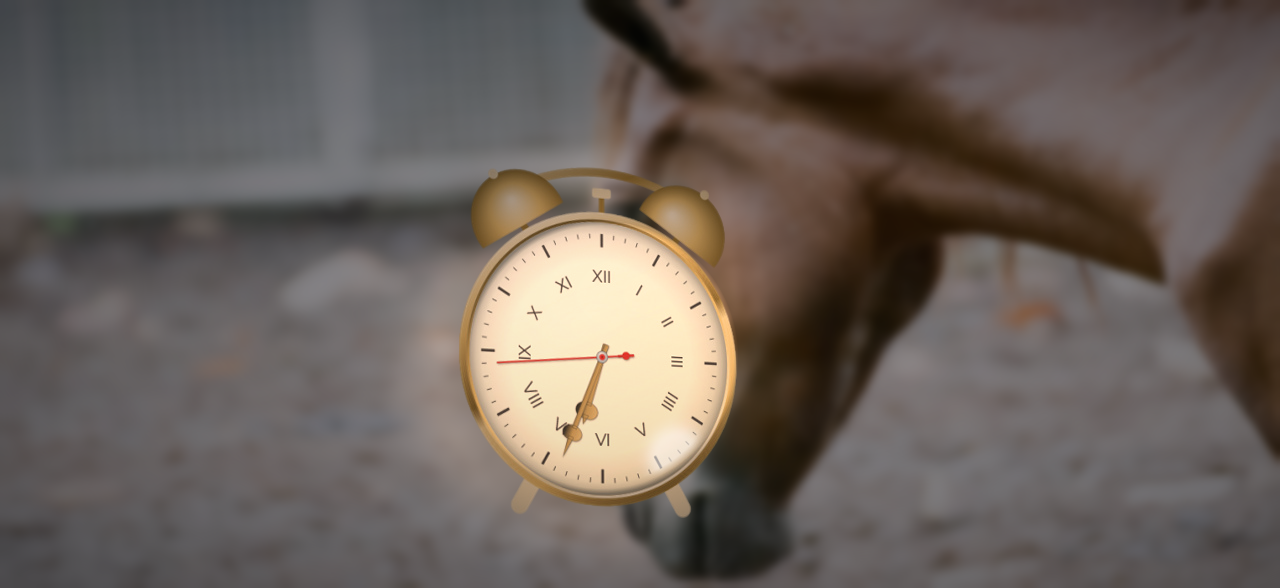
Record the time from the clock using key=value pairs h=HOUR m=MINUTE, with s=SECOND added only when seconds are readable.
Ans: h=6 m=33 s=44
